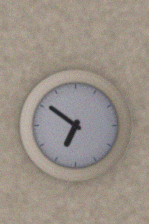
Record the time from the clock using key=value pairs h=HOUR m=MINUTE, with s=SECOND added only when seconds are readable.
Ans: h=6 m=51
